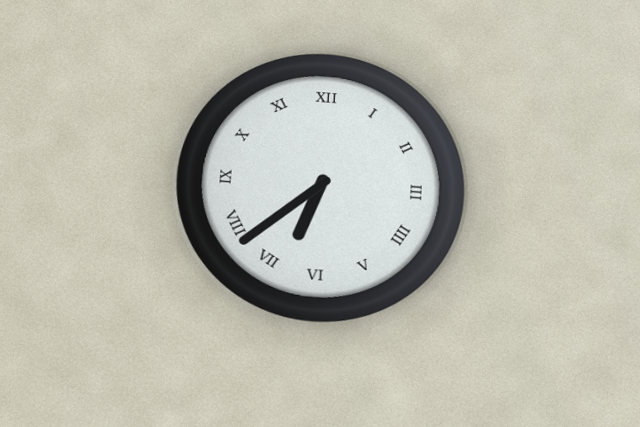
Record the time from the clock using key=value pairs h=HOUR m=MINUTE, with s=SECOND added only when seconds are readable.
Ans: h=6 m=38
